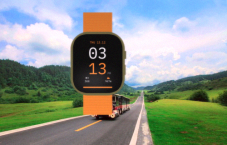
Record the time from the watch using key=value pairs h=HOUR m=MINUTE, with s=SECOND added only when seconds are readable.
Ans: h=3 m=13
